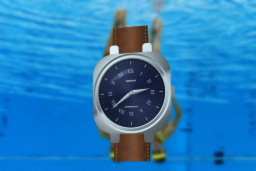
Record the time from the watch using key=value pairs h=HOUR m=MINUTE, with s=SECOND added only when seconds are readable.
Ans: h=2 m=39
